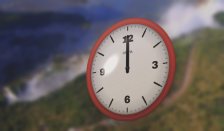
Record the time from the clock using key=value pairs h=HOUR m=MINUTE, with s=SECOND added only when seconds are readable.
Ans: h=12 m=0
